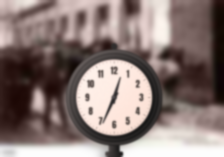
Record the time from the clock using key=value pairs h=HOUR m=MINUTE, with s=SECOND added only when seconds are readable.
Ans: h=12 m=34
